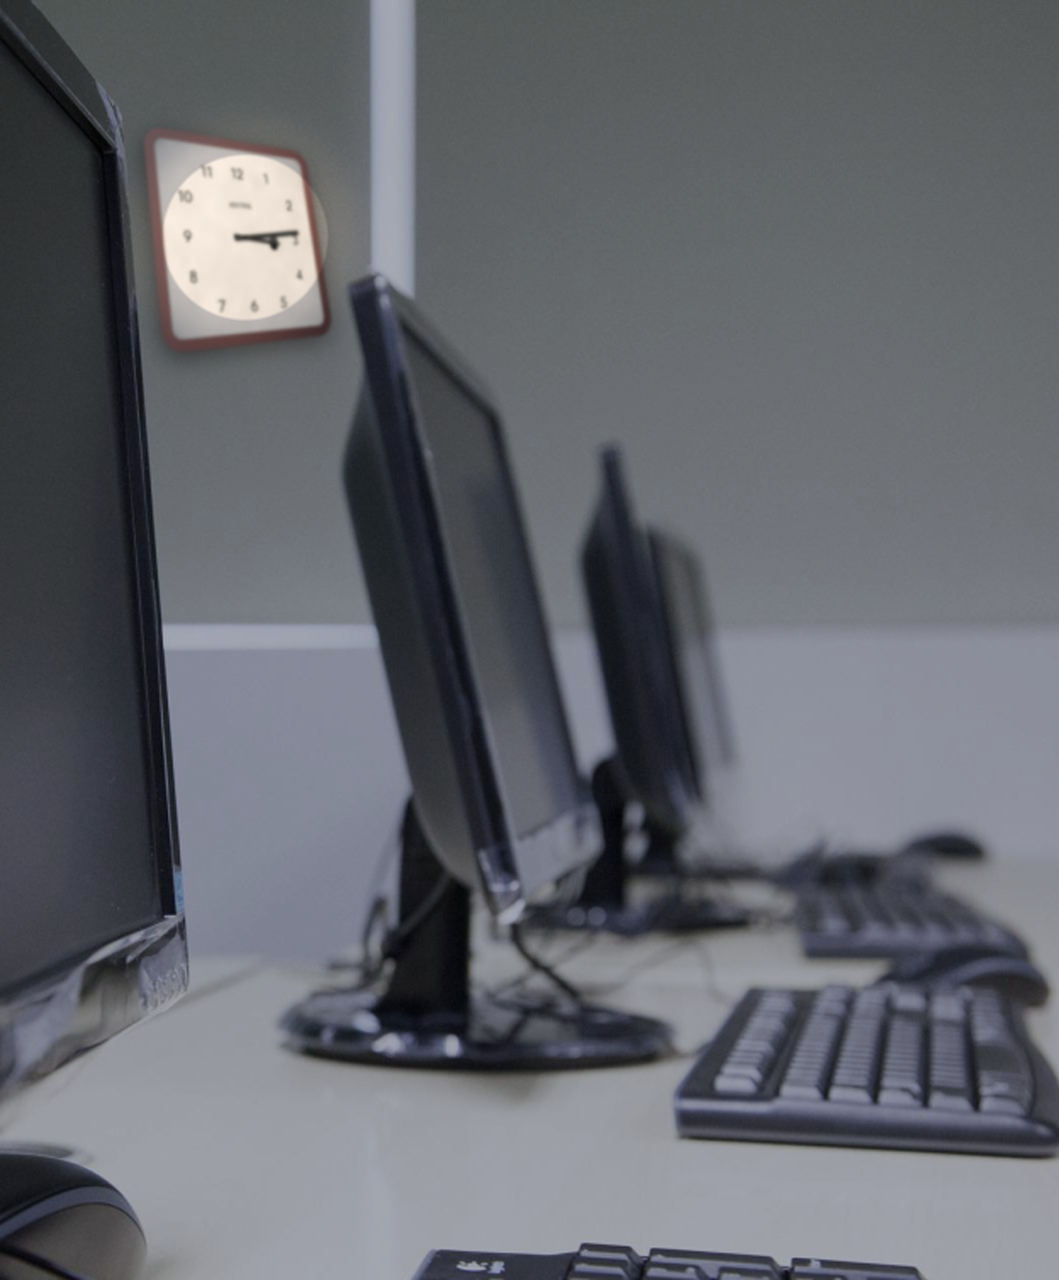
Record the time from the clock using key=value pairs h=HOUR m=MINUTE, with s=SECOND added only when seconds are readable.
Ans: h=3 m=14
